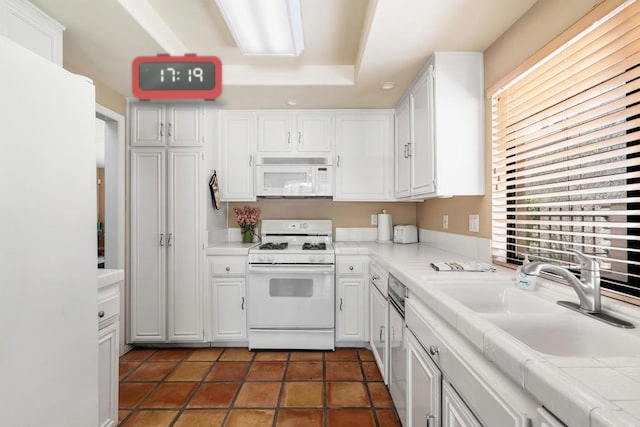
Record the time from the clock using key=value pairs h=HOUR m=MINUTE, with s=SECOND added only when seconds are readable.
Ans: h=17 m=19
